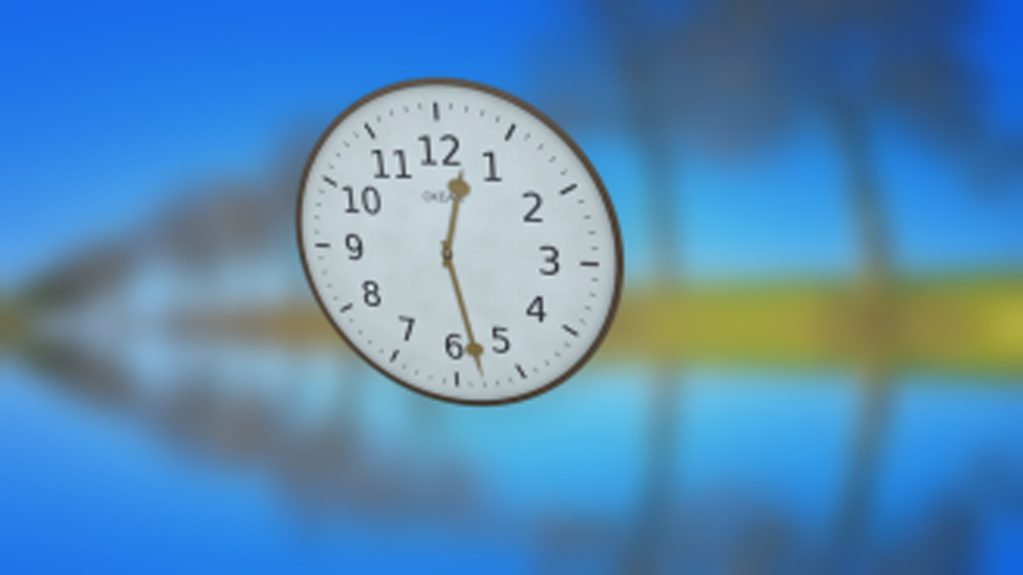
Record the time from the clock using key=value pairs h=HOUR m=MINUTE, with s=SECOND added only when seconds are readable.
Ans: h=12 m=28
